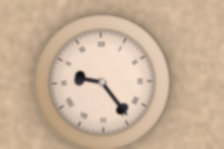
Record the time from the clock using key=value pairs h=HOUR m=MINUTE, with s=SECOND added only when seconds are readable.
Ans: h=9 m=24
